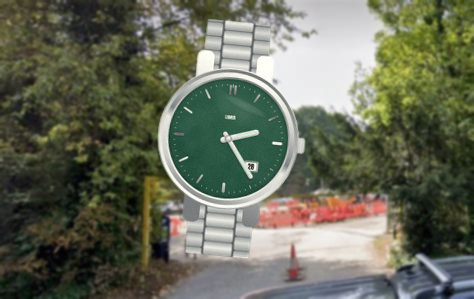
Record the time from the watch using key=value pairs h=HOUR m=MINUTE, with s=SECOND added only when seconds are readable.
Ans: h=2 m=24
